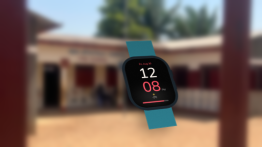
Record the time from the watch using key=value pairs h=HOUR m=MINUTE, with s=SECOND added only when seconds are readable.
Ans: h=12 m=8
